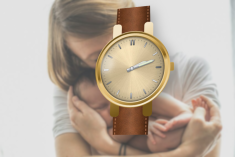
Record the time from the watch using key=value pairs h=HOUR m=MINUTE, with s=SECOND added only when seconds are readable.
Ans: h=2 m=12
